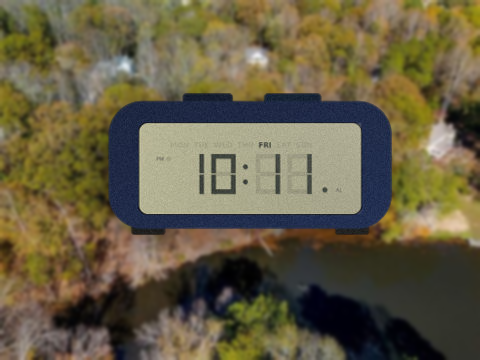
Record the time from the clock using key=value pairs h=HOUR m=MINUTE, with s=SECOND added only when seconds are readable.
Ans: h=10 m=11
